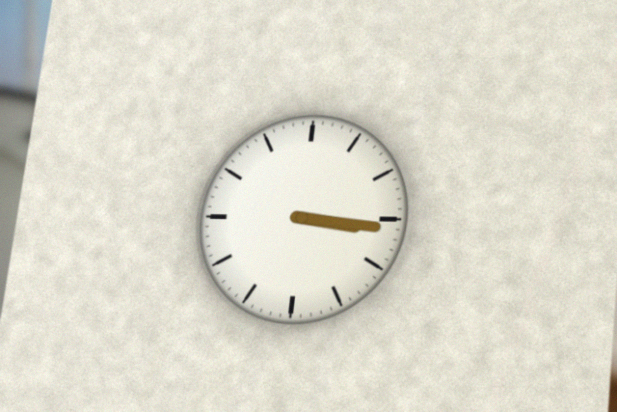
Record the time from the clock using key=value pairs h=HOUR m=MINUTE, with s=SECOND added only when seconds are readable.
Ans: h=3 m=16
